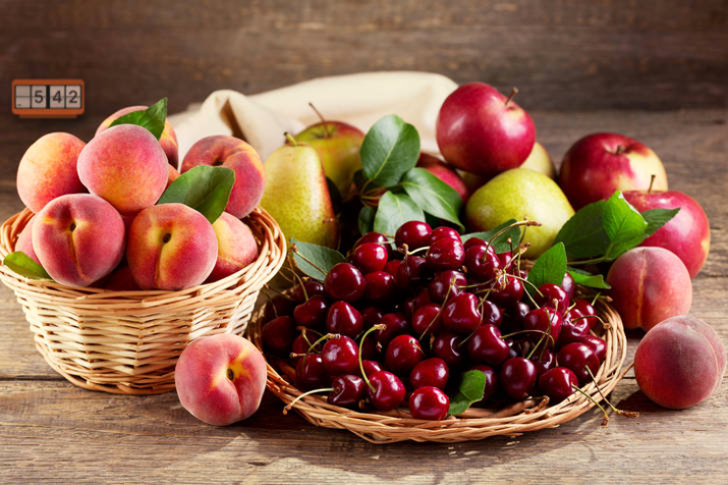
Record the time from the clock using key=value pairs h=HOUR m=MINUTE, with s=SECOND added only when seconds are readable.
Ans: h=5 m=42
